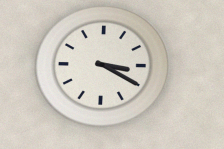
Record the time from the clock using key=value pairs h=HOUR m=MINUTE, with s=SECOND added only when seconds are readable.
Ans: h=3 m=20
